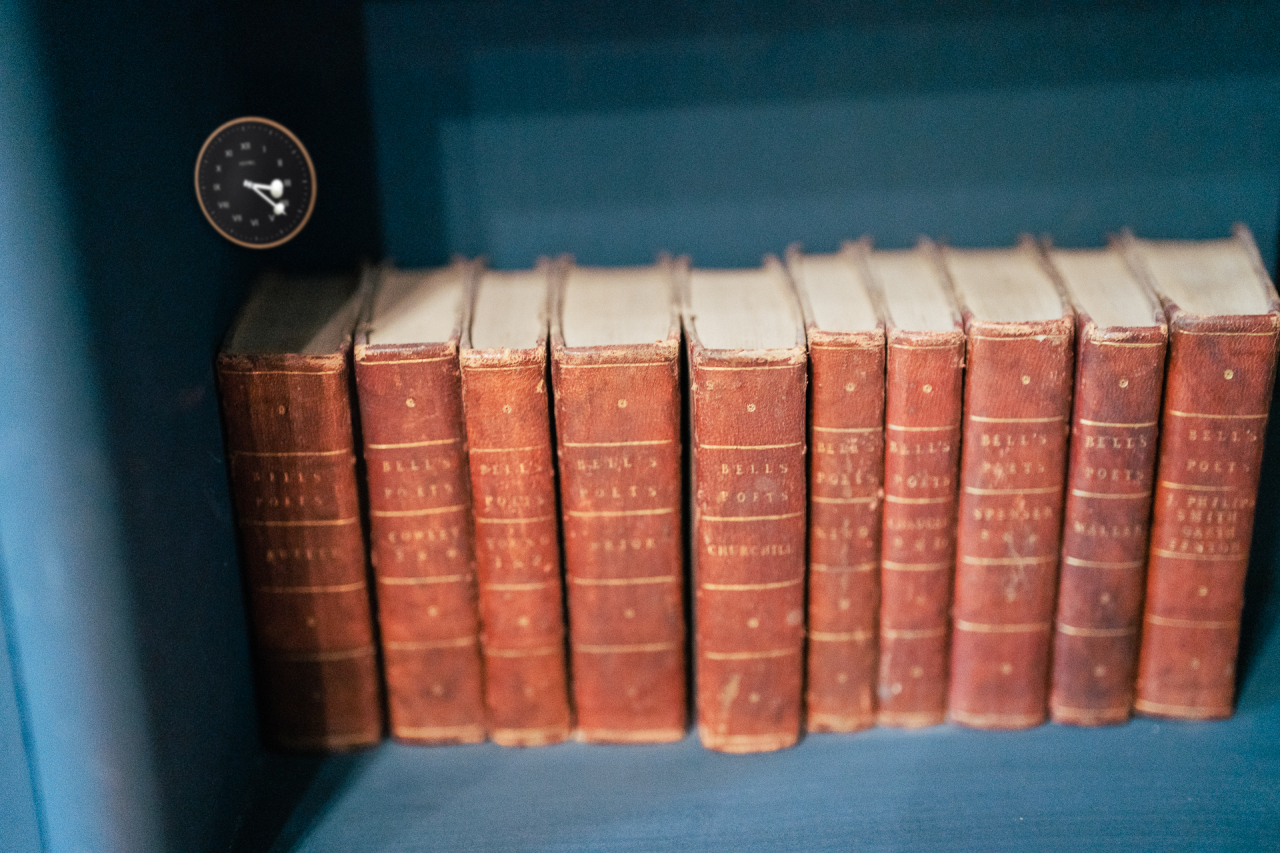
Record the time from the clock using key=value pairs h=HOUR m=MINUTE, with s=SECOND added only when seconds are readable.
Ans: h=3 m=22
